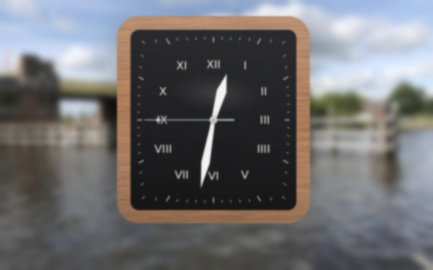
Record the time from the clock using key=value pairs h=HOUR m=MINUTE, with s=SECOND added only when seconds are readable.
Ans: h=12 m=31 s=45
